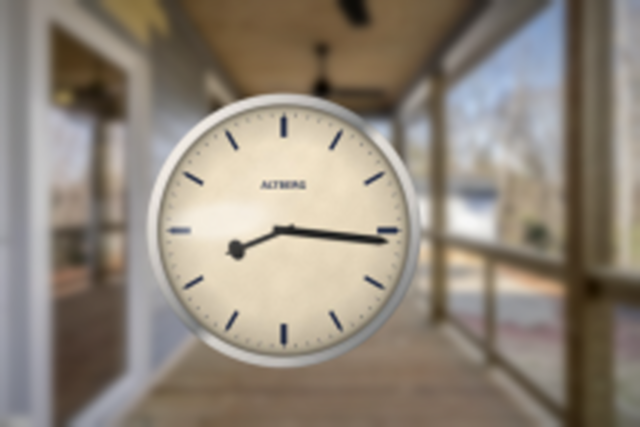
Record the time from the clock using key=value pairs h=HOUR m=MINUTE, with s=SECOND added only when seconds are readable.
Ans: h=8 m=16
